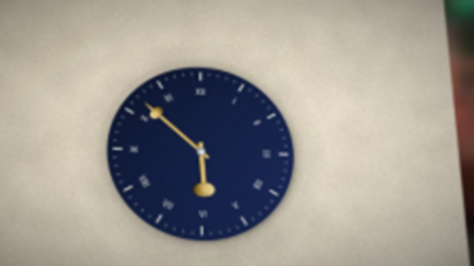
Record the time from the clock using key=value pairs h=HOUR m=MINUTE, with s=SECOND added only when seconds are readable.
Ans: h=5 m=52
